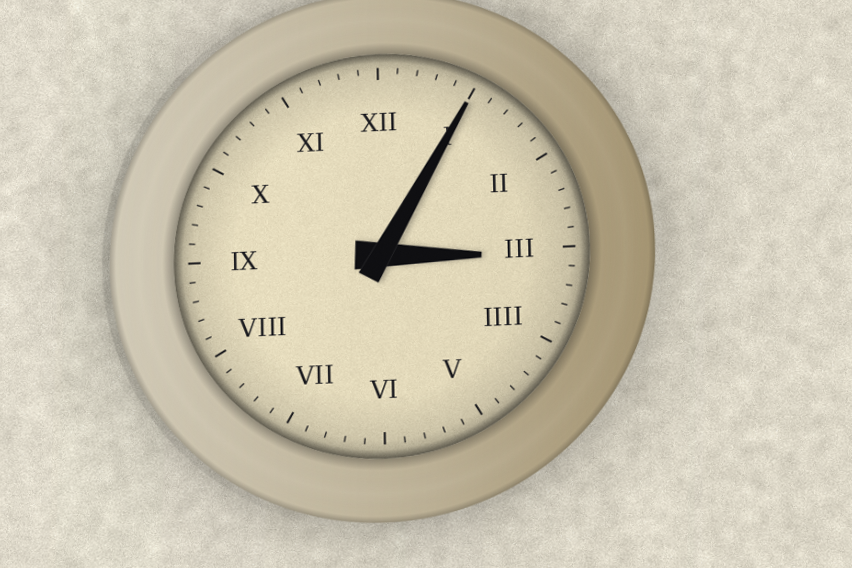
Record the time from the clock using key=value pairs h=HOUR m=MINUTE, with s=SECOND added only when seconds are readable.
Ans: h=3 m=5
